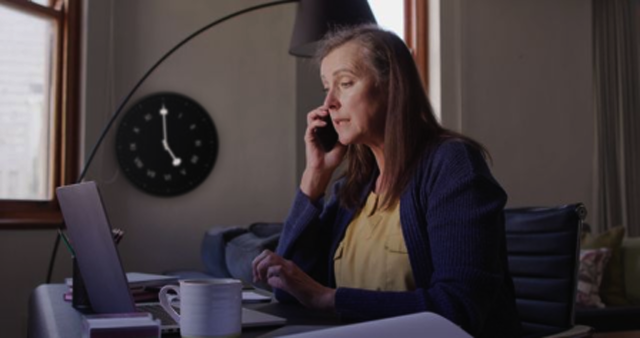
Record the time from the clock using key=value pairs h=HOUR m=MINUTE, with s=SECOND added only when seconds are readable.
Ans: h=5 m=0
